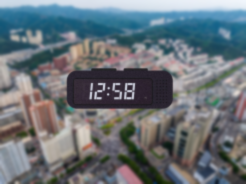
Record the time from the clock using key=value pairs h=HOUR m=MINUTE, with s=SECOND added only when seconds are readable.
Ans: h=12 m=58
